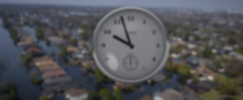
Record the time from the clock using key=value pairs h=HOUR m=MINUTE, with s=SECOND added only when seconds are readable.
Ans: h=9 m=57
